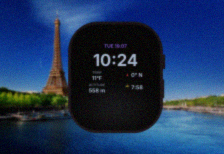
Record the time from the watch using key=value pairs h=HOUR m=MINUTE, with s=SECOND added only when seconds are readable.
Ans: h=10 m=24
